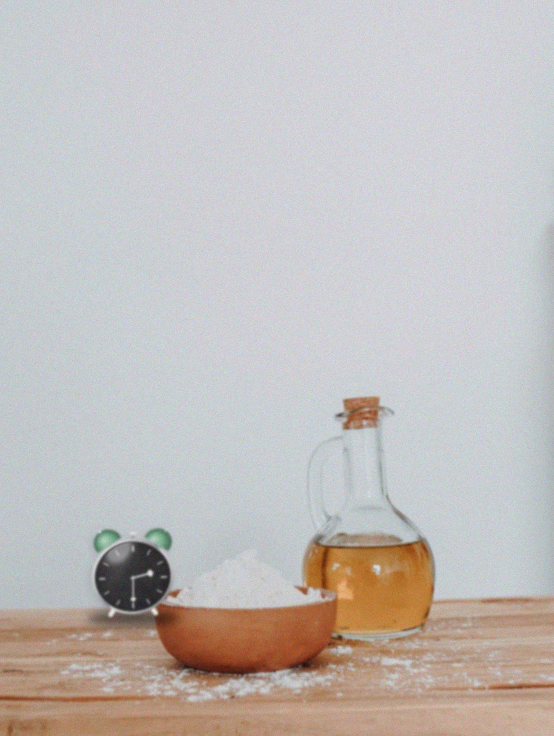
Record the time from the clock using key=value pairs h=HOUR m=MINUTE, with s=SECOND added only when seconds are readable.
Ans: h=2 m=30
